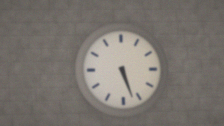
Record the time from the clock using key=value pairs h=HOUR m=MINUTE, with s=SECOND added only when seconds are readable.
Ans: h=5 m=27
